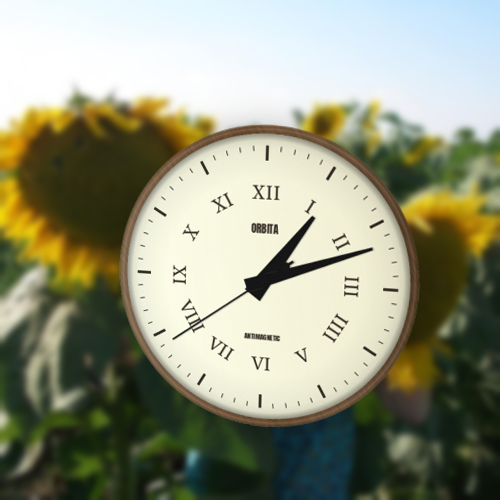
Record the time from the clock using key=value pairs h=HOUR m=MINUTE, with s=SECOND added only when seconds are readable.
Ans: h=1 m=11 s=39
